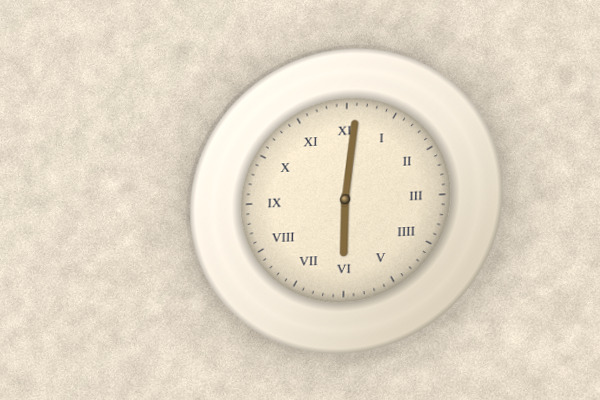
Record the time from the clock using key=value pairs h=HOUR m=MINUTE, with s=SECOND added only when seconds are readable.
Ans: h=6 m=1
